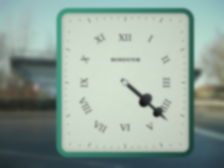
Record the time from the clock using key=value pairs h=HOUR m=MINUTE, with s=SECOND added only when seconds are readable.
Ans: h=4 m=22
